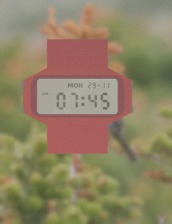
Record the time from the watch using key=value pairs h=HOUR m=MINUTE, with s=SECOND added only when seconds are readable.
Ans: h=7 m=45
